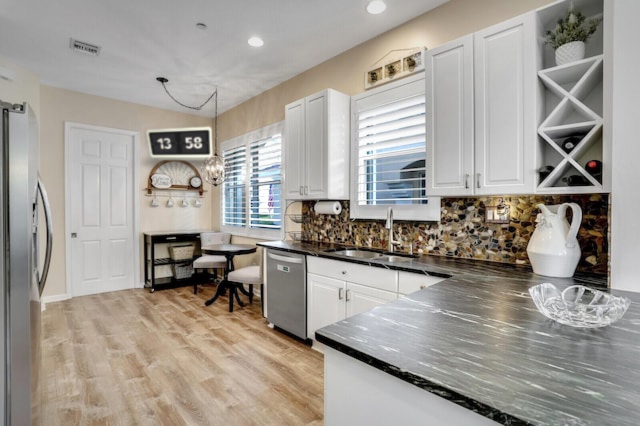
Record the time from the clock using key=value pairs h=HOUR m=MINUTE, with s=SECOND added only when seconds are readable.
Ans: h=13 m=58
